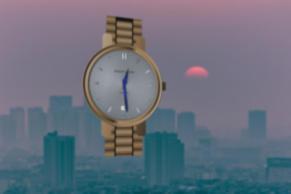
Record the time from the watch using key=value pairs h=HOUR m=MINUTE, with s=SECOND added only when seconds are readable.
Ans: h=12 m=29
